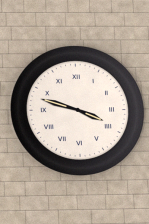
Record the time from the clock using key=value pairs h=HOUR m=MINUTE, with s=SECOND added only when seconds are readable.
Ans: h=3 m=48
